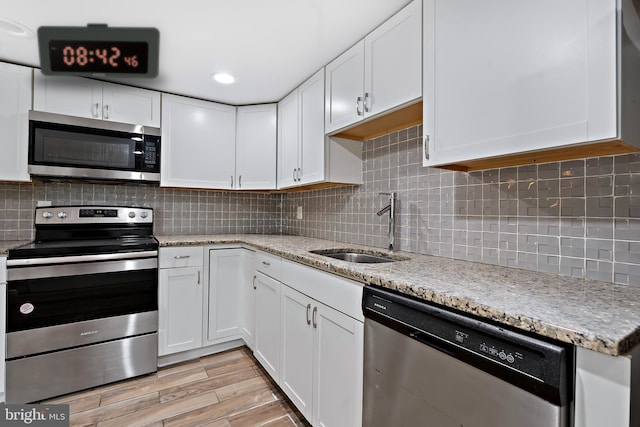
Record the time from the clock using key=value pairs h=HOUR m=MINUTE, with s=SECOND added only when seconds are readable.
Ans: h=8 m=42 s=46
